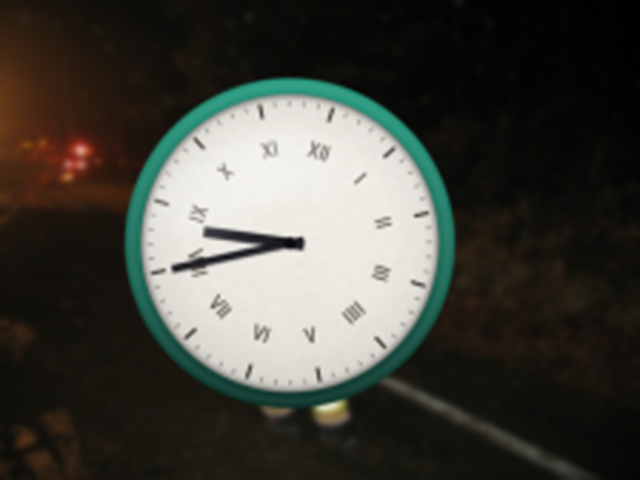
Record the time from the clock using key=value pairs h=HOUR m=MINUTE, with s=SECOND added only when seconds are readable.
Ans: h=8 m=40
